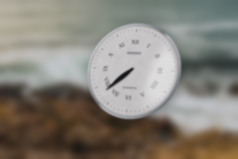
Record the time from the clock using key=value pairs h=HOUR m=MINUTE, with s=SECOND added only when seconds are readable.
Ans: h=7 m=38
